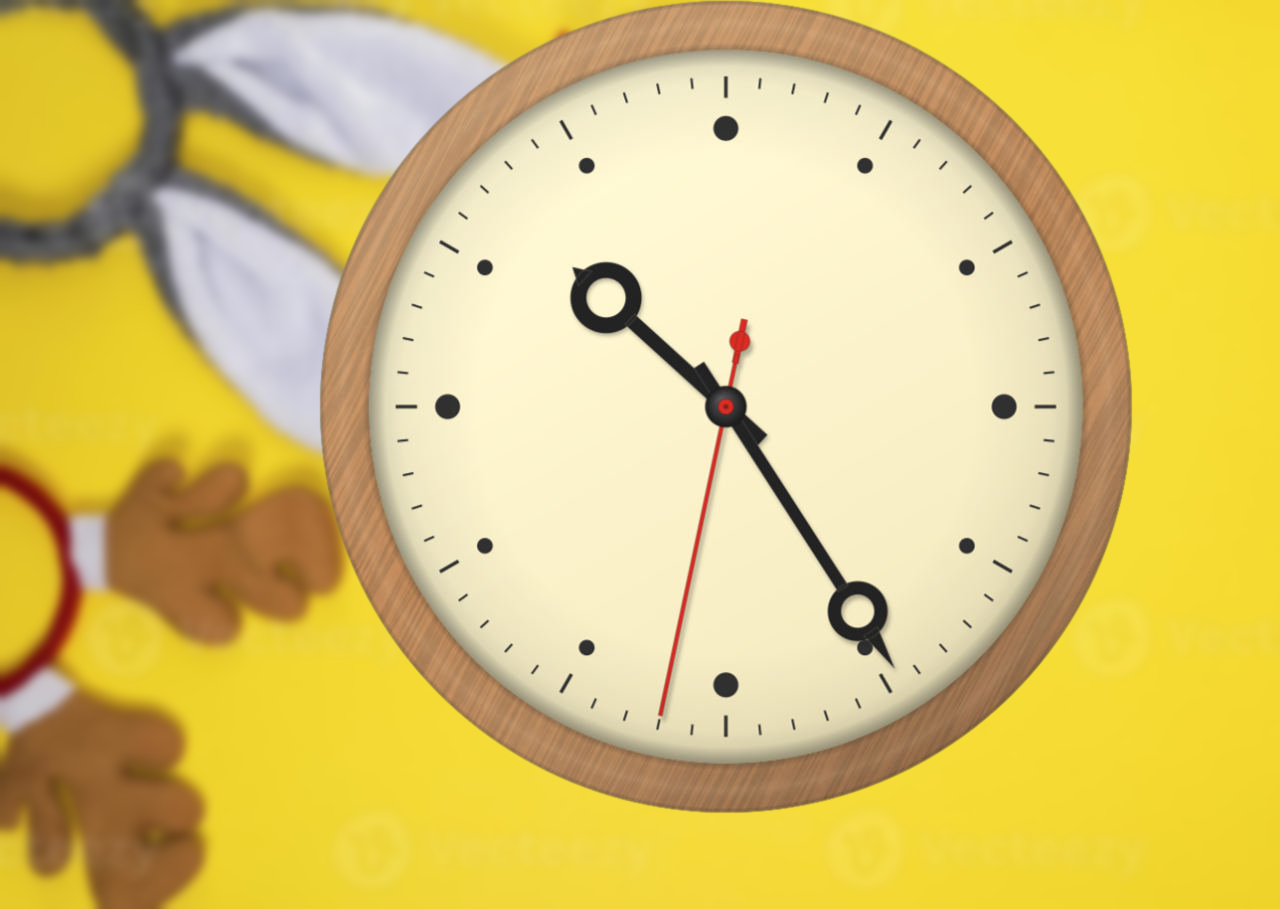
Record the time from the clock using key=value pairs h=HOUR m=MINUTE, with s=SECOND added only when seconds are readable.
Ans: h=10 m=24 s=32
